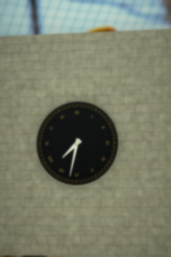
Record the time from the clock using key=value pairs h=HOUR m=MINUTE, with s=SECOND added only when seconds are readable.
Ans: h=7 m=32
